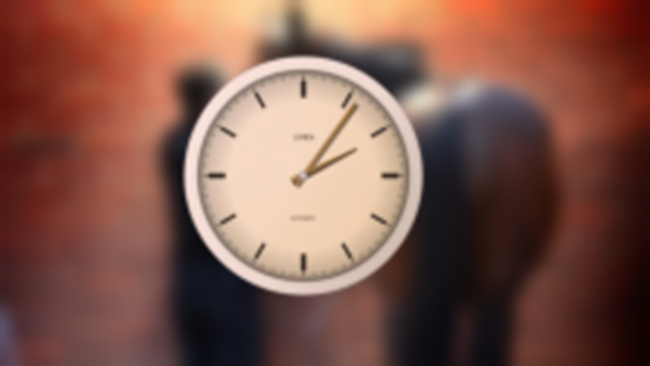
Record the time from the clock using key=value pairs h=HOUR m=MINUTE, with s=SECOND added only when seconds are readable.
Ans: h=2 m=6
